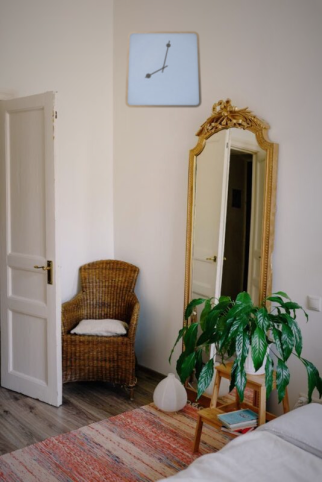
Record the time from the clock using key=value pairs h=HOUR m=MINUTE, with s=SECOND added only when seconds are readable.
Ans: h=8 m=2
